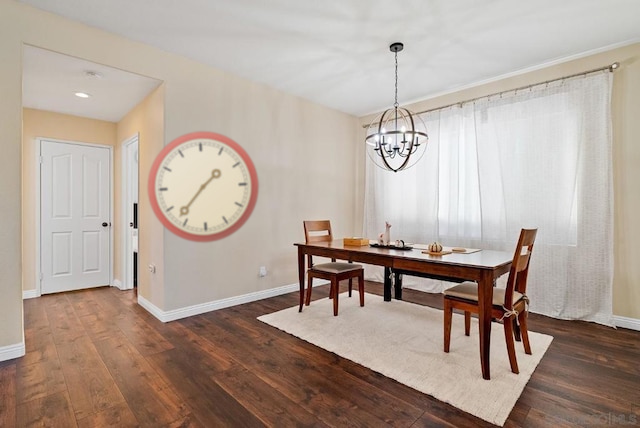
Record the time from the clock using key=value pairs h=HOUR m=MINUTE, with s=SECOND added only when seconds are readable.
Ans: h=1 m=37
